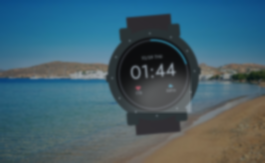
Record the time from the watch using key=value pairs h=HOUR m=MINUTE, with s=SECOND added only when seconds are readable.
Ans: h=1 m=44
